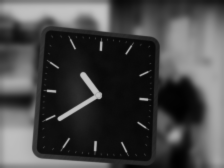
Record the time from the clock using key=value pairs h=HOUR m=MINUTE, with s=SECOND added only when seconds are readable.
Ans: h=10 m=39
